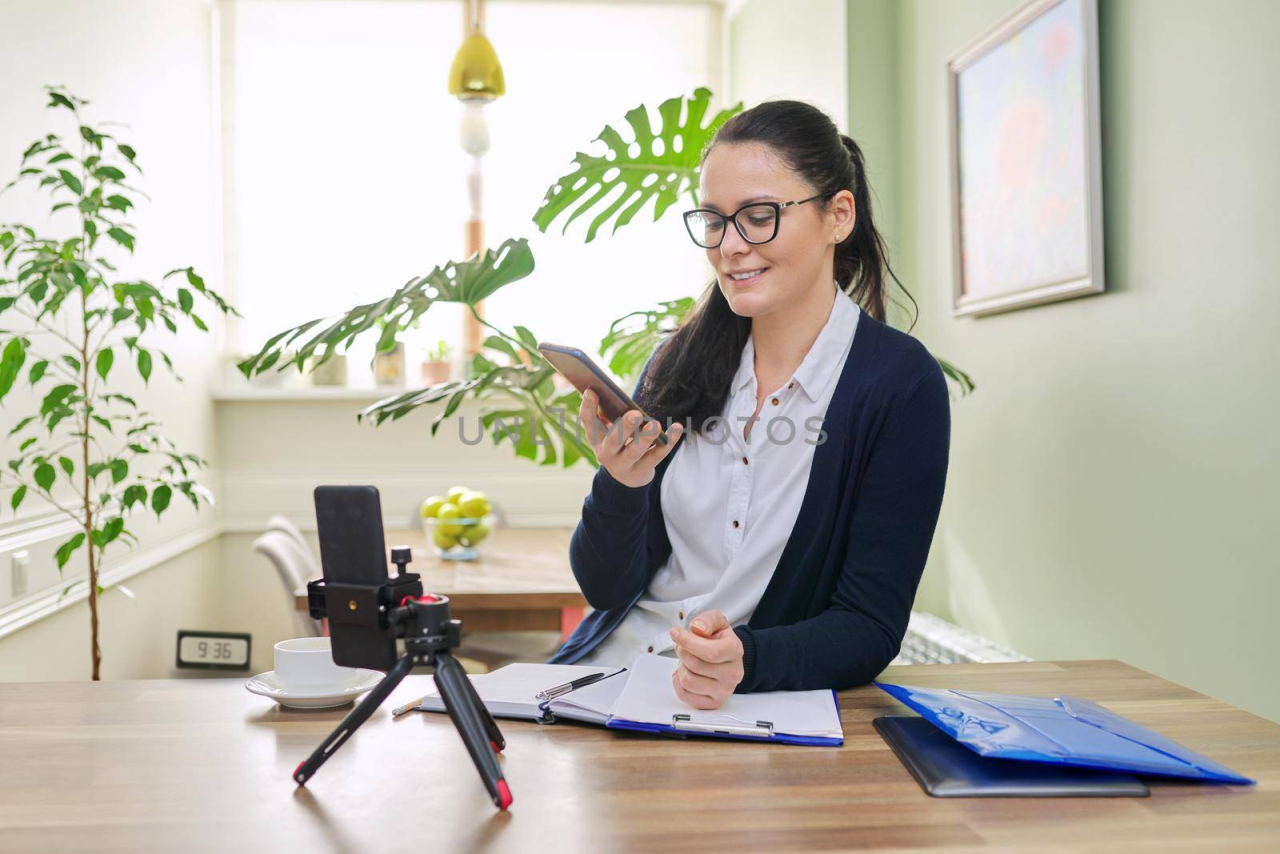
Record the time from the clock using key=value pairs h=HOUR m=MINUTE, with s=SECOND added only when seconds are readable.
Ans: h=9 m=36
